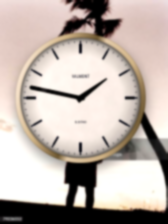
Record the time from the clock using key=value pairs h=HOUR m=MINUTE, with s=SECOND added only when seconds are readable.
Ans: h=1 m=47
